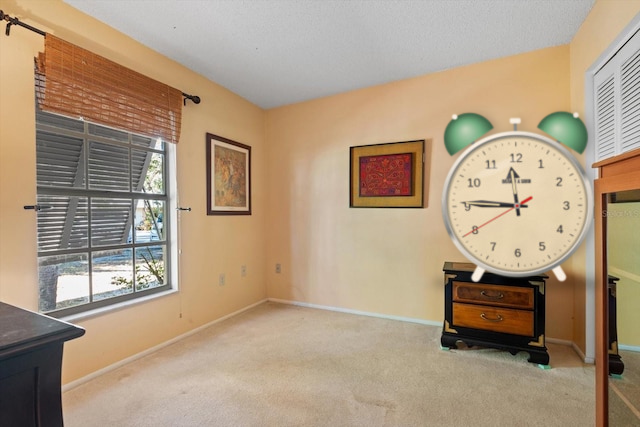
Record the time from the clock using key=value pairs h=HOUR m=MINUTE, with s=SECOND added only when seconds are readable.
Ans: h=11 m=45 s=40
